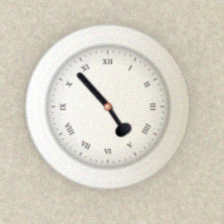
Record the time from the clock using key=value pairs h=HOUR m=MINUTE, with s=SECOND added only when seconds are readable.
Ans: h=4 m=53
